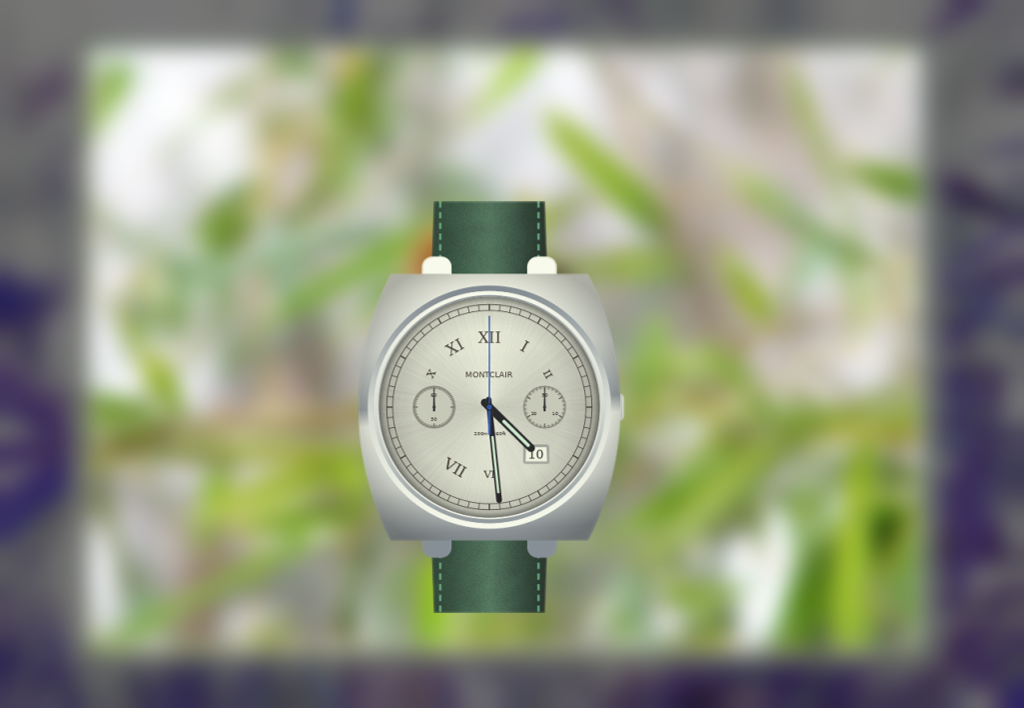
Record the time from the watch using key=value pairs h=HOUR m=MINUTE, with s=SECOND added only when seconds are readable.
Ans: h=4 m=29
